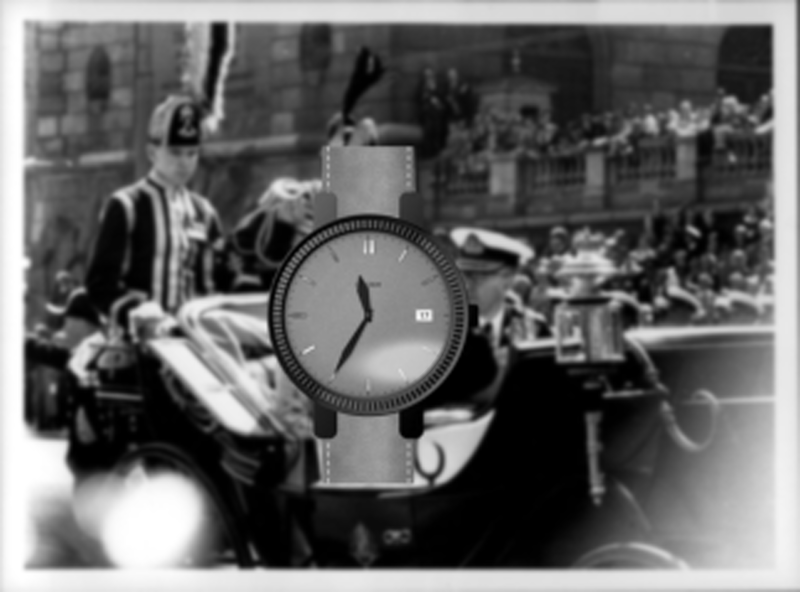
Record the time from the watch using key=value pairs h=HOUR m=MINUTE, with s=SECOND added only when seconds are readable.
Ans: h=11 m=35
